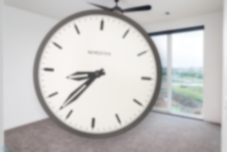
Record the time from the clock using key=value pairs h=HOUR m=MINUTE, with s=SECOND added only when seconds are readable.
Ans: h=8 m=37
